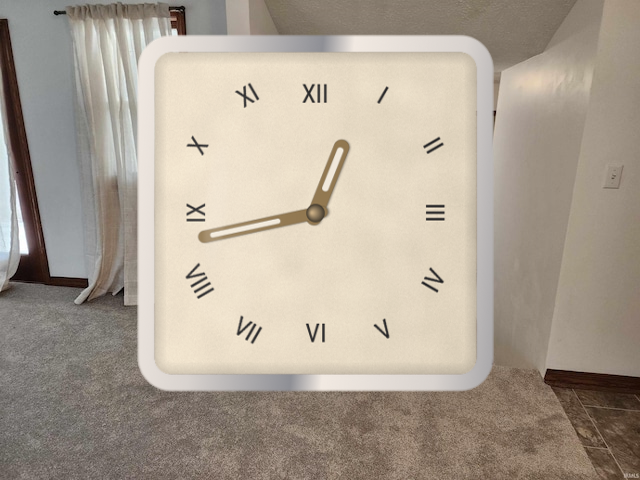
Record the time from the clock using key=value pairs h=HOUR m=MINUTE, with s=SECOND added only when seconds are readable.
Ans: h=12 m=43
